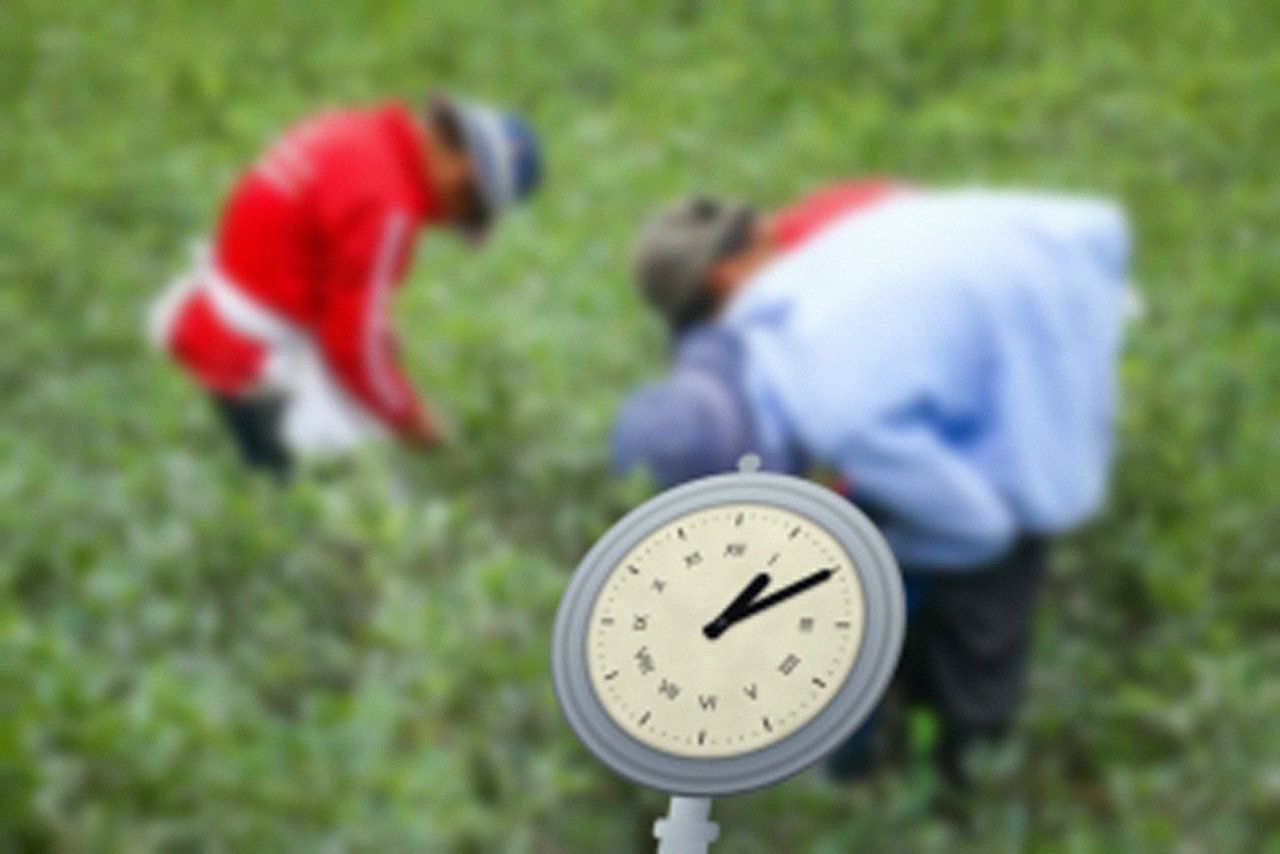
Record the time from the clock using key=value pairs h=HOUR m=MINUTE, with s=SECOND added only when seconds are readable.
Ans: h=1 m=10
